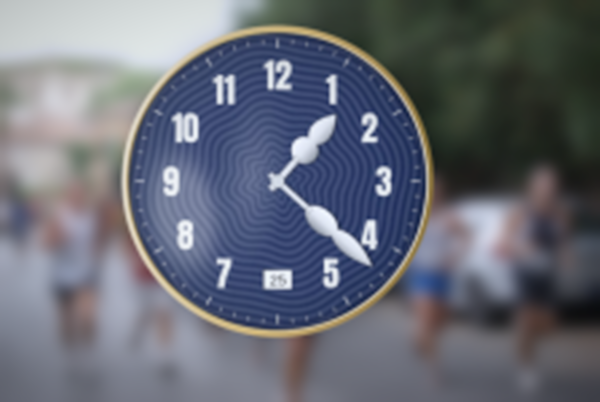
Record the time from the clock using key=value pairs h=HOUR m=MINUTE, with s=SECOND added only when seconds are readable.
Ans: h=1 m=22
